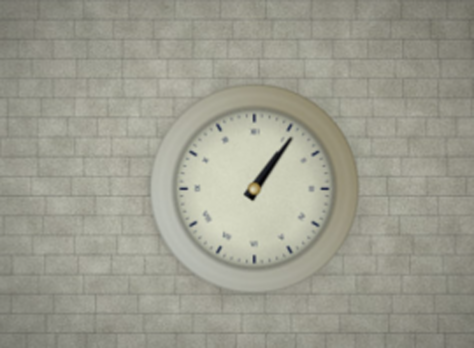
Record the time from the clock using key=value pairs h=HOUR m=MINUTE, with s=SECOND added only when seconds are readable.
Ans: h=1 m=6
